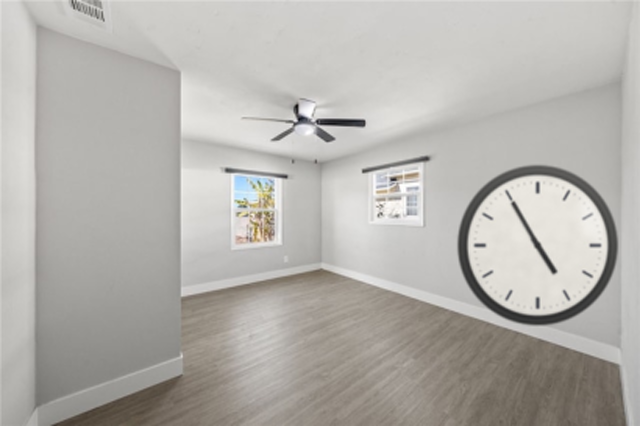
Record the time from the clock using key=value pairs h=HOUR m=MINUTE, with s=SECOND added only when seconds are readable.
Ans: h=4 m=55
